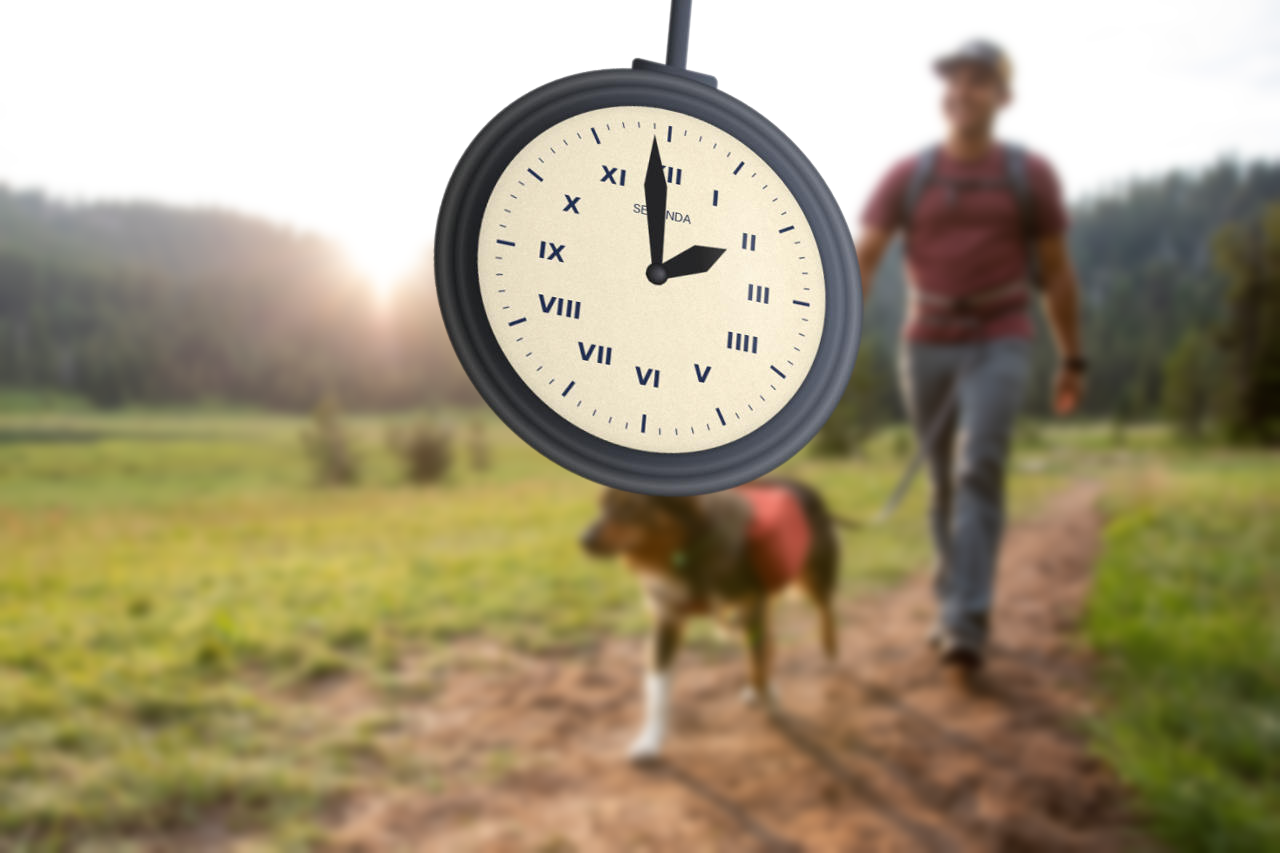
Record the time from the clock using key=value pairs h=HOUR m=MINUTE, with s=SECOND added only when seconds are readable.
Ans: h=1 m=59
